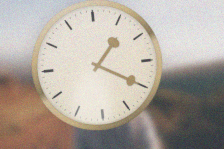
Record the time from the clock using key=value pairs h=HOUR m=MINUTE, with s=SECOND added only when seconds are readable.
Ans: h=1 m=20
